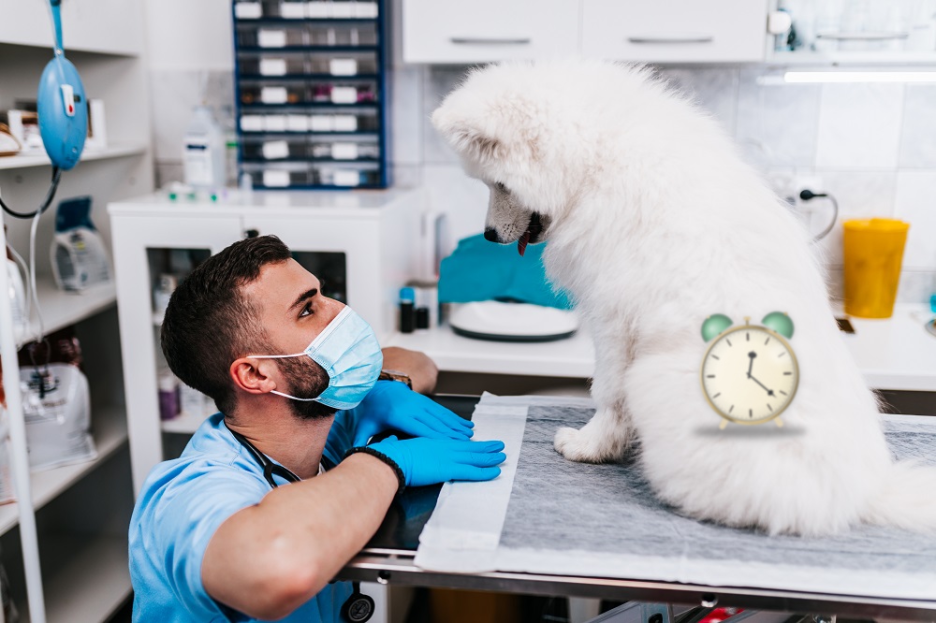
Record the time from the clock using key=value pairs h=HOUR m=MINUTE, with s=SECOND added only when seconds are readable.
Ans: h=12 m=22
